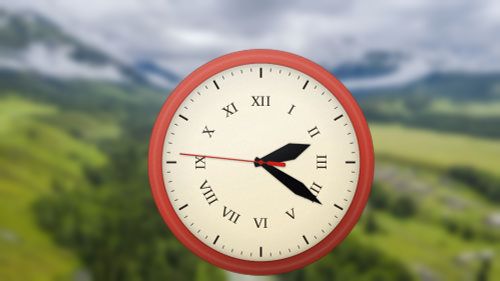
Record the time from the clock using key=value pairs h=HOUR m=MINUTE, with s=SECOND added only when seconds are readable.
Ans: h=2 m=20 s=46
